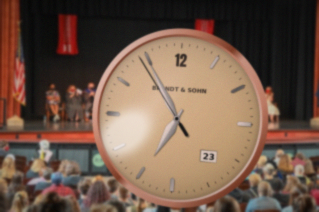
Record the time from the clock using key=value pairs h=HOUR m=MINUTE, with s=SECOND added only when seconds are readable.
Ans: h=6 m=54 s=54
